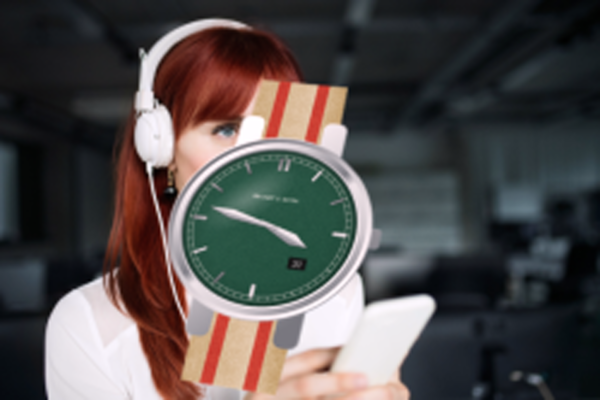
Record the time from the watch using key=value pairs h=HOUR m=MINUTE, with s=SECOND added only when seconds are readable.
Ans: h=3 m=47
